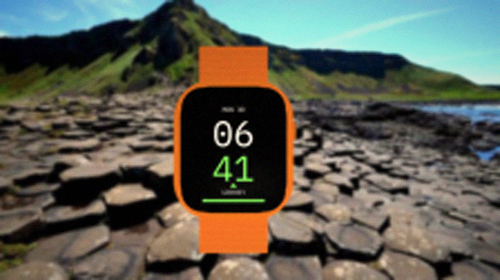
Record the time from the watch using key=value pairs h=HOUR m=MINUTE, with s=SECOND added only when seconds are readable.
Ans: h=6 m=41
